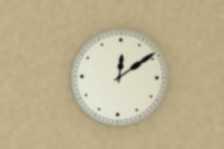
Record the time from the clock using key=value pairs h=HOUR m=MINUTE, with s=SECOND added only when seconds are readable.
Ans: h=12 m=9
